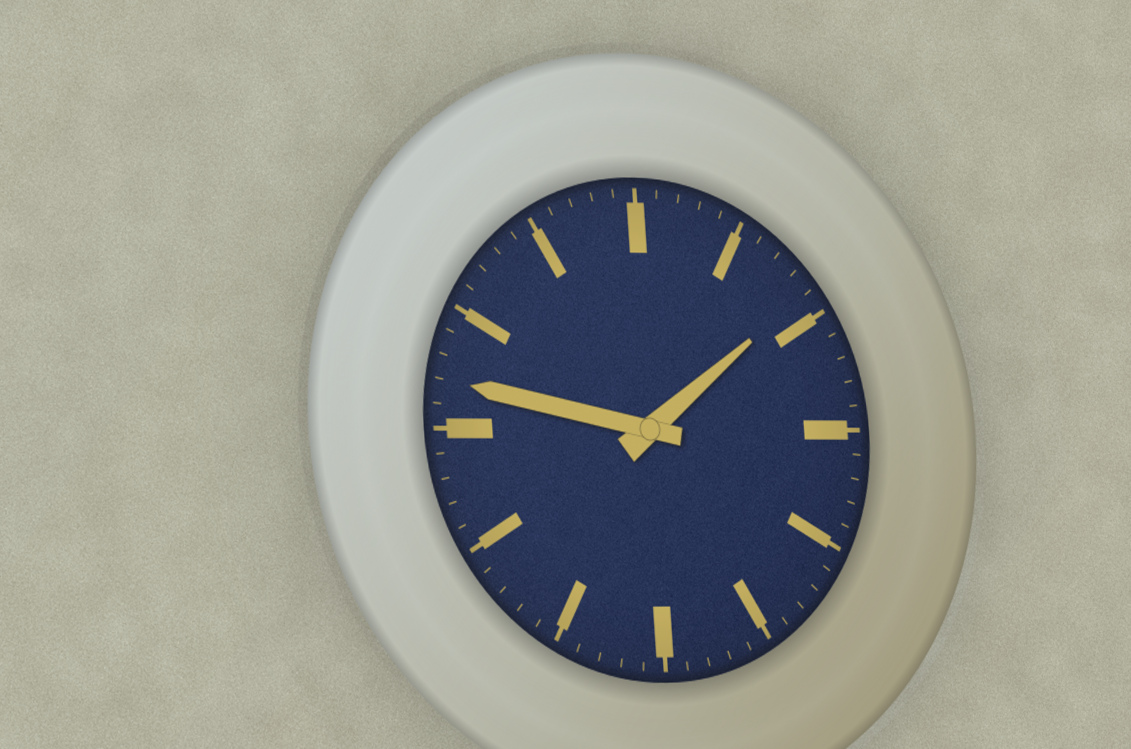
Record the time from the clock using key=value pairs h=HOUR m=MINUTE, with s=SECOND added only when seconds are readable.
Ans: h=1 m=47
